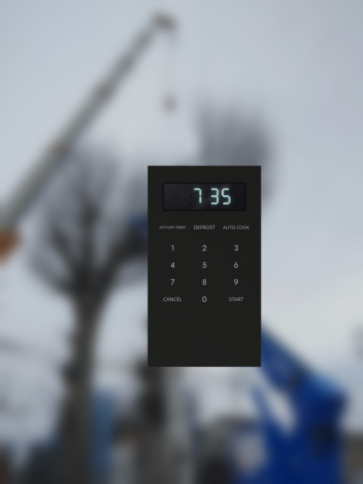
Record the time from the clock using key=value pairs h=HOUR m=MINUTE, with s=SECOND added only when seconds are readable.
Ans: h=7 m=35
